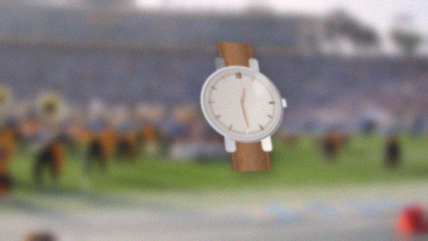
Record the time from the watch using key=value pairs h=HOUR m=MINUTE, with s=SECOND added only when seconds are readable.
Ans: h=12 m=29
